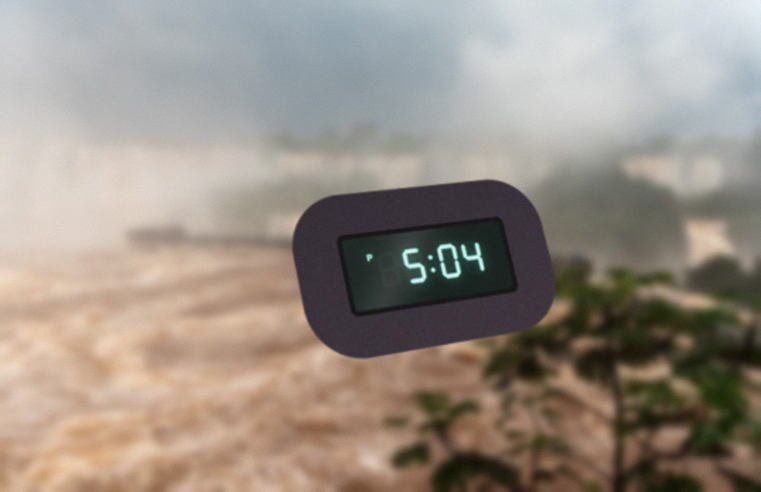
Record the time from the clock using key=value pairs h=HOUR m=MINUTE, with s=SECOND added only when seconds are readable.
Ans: h=5 m=4
